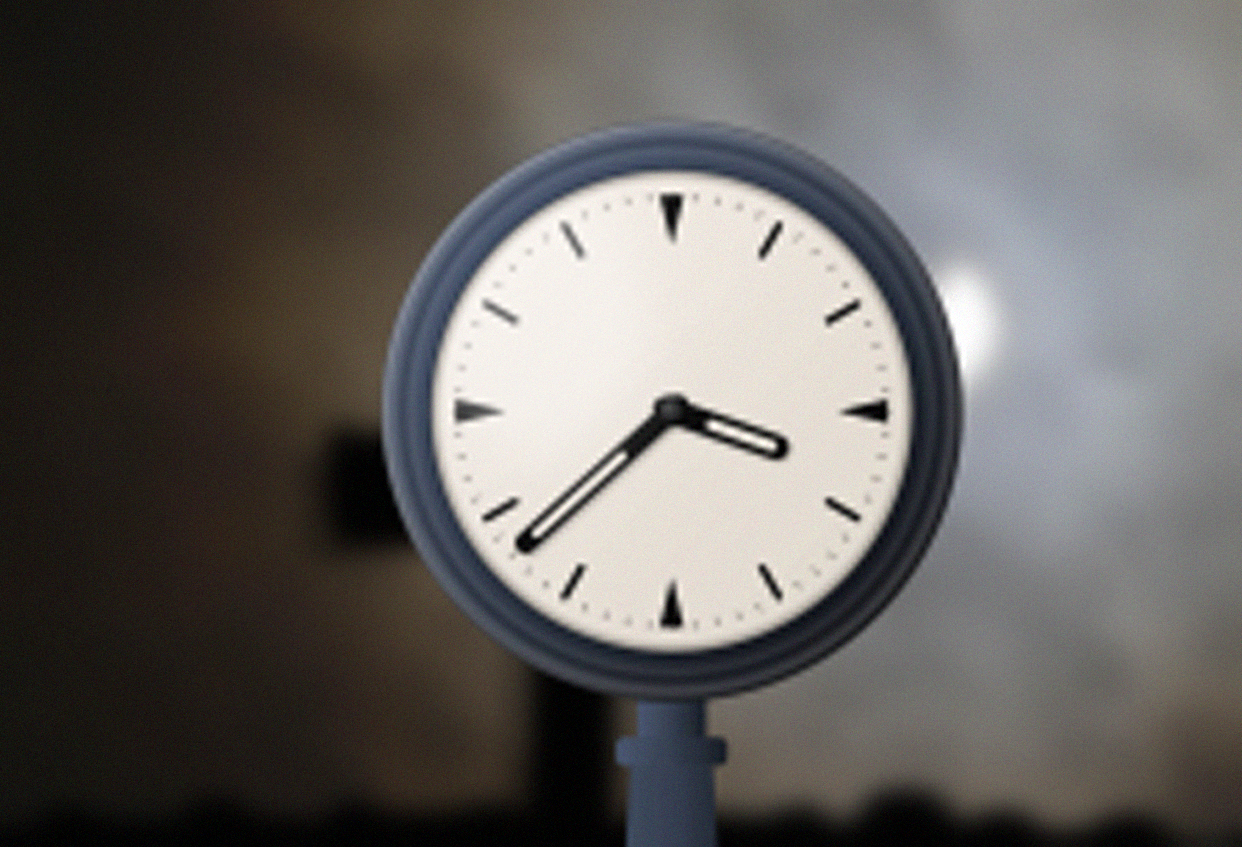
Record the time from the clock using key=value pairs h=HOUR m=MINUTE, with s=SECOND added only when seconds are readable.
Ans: h=3 m=38
